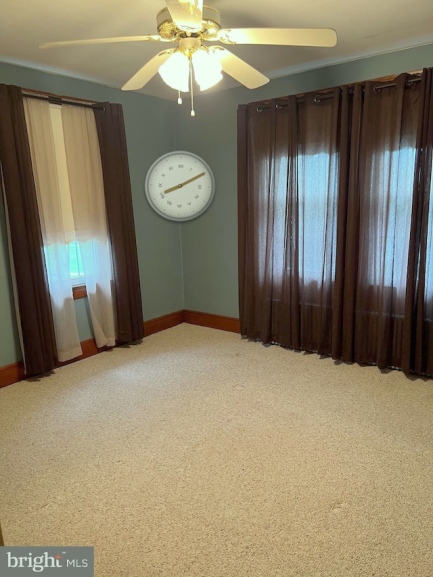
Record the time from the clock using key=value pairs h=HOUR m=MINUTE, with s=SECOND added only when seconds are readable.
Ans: h=8 m=10
